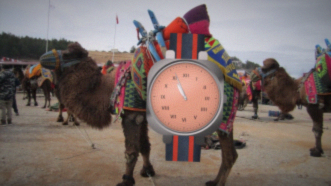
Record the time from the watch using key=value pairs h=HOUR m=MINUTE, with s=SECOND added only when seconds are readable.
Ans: h=10 m=56
